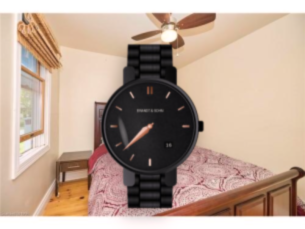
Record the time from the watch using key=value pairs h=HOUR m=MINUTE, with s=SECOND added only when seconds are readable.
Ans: h=7 m=38
